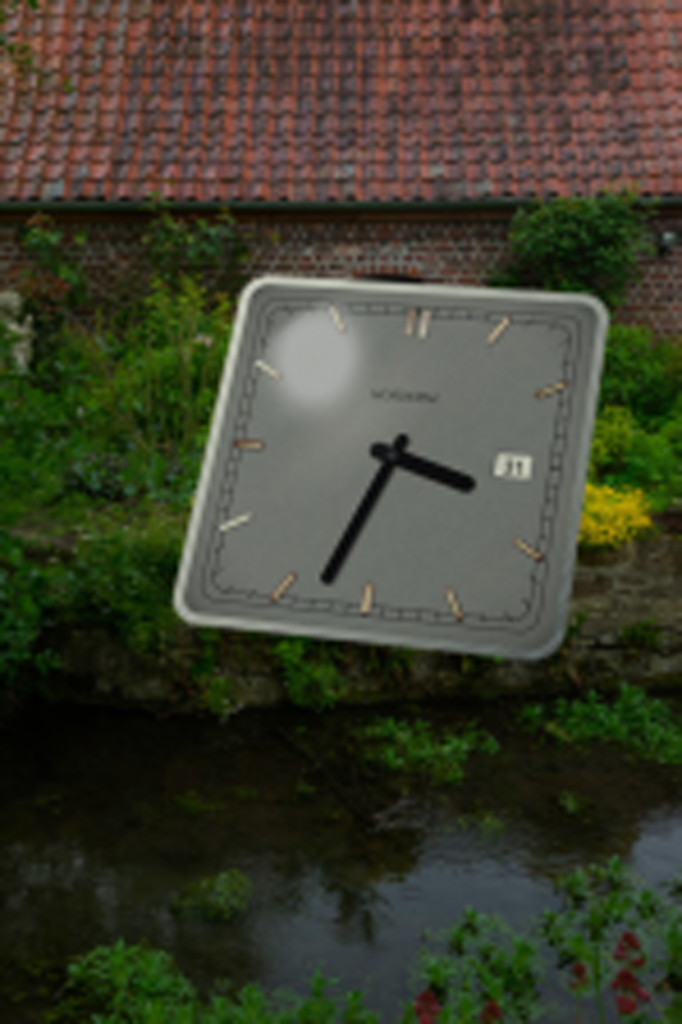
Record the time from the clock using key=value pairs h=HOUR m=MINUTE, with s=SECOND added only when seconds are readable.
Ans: h=3 m=33
